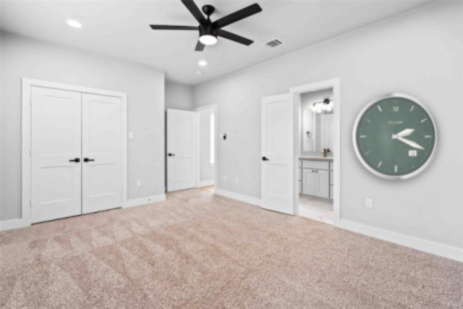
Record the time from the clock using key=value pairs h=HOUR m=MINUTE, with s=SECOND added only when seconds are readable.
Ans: h=2 m=19
